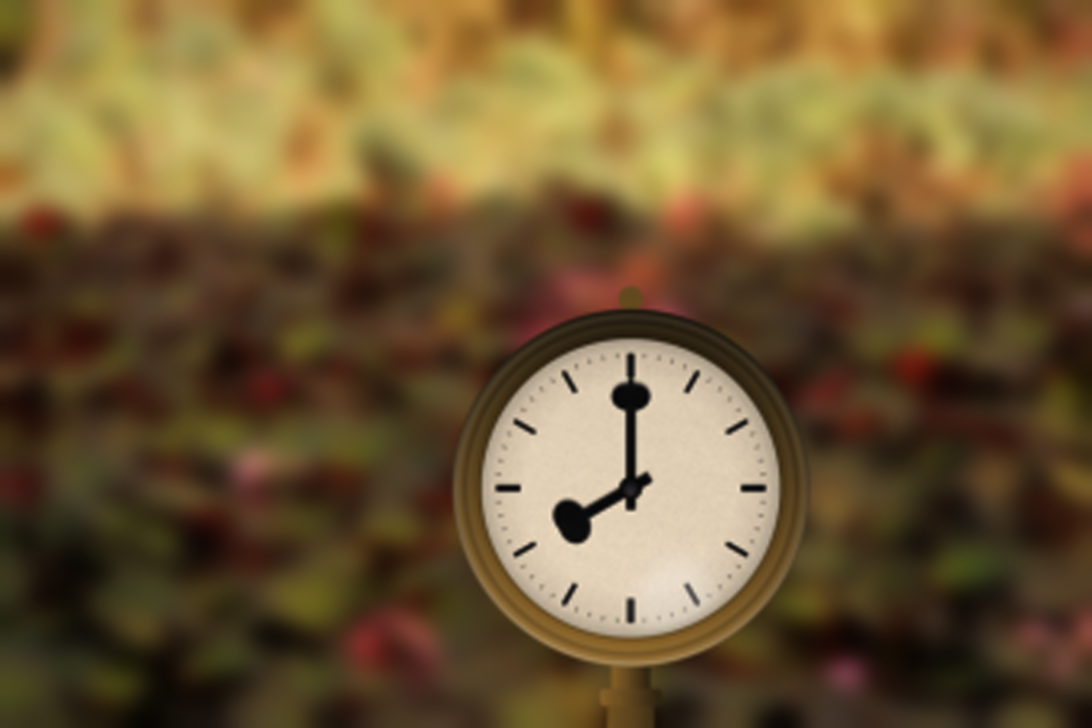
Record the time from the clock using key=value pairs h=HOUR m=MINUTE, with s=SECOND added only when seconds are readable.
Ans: h=8 m=0
